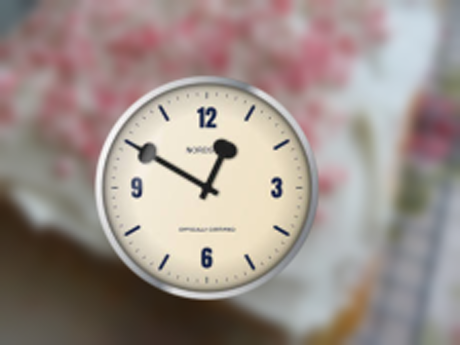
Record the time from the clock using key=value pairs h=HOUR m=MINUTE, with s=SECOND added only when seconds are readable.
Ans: h=12 m=50
